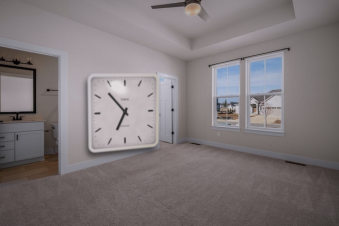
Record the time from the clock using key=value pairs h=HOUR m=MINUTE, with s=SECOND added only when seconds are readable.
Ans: h=6 m=53
